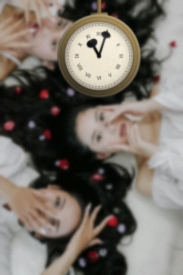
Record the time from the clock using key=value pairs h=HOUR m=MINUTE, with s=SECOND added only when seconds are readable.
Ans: h=11 m=3
